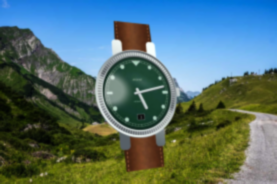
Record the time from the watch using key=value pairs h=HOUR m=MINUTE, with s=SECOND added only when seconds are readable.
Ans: h=5 m=13
